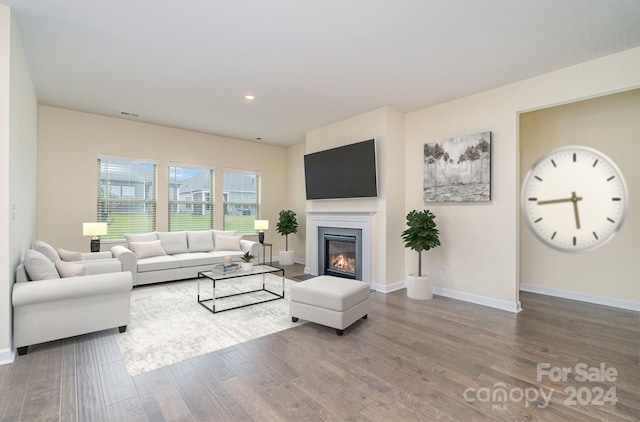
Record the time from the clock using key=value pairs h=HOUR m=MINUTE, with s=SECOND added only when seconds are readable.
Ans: h=5 m=44
